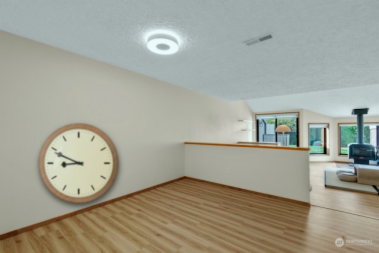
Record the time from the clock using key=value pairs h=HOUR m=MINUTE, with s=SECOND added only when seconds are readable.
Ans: h=8 m=49
